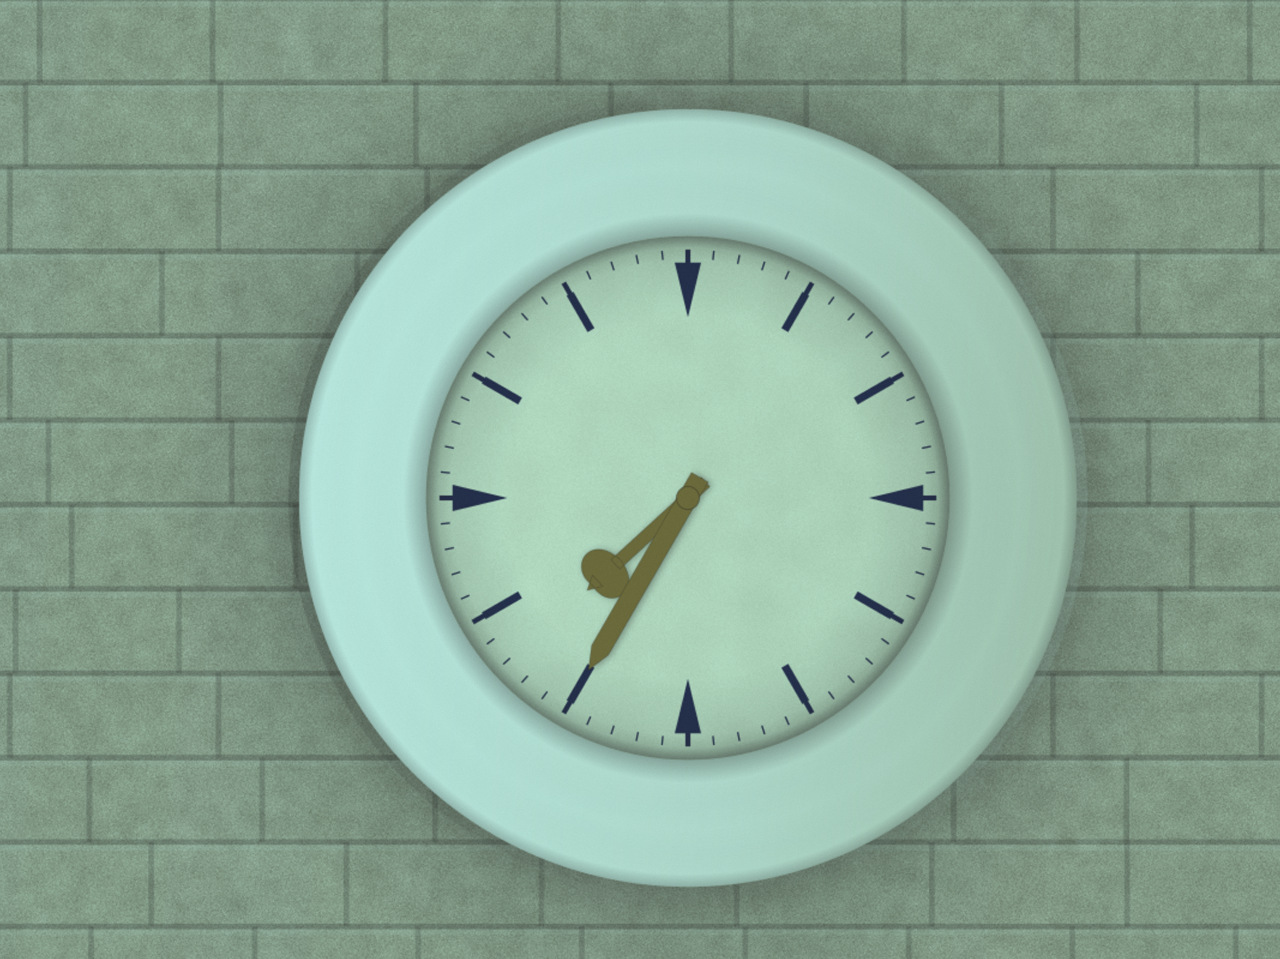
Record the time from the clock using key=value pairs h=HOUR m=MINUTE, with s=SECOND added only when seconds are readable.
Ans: h=7 m=35
